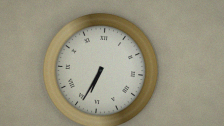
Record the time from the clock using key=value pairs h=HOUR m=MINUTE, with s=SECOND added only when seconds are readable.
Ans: h=6 m=34
